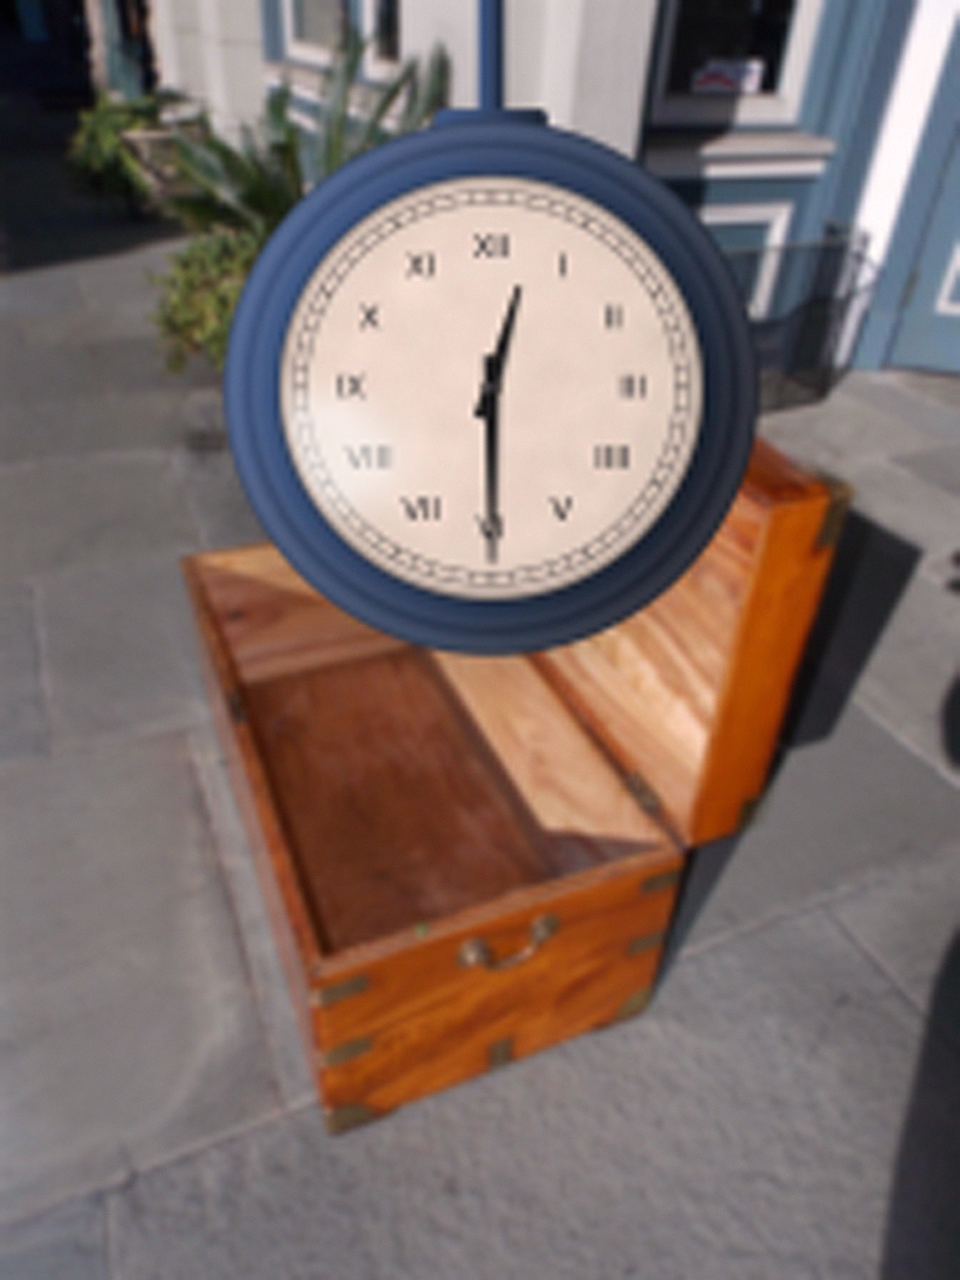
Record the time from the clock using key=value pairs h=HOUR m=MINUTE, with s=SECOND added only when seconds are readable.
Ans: h=12 m=30
